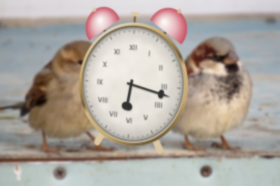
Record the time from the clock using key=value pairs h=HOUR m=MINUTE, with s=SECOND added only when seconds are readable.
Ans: h=6 m=17
